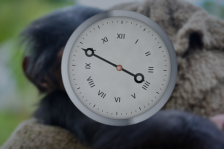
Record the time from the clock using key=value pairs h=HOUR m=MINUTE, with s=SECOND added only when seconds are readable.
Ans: h=3 m=49
